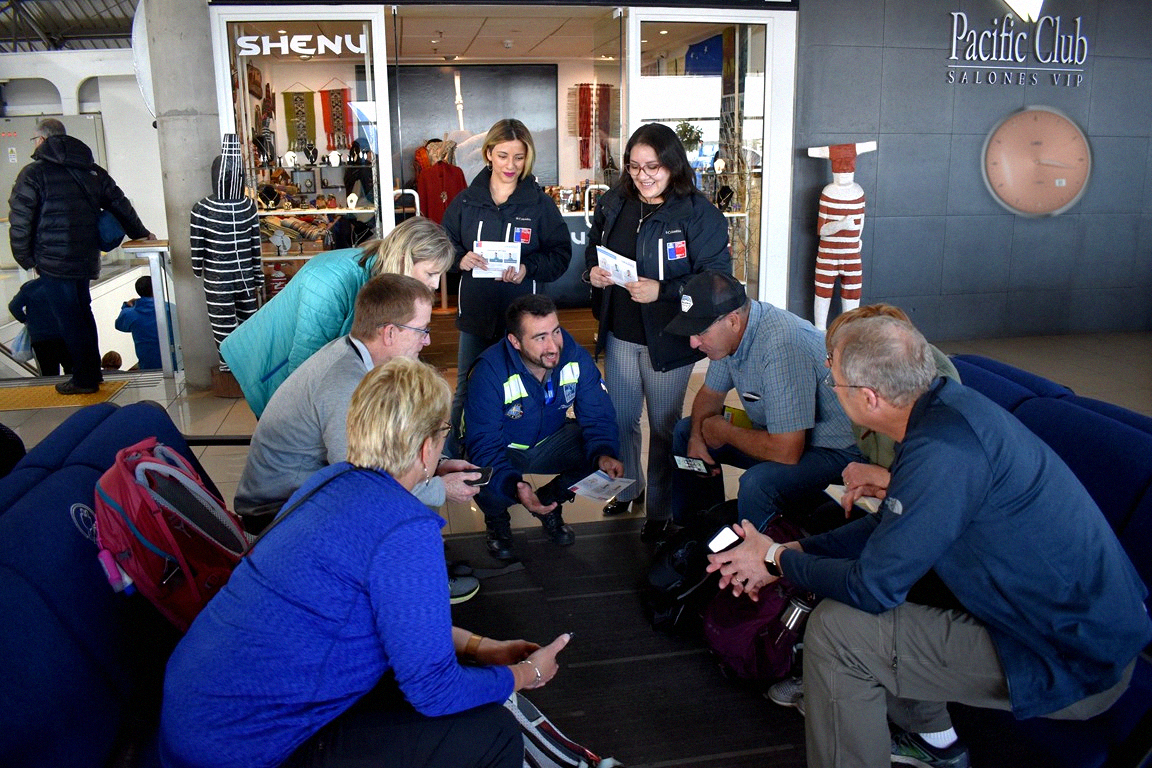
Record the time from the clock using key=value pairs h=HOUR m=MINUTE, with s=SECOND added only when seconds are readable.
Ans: h=3 m=17
